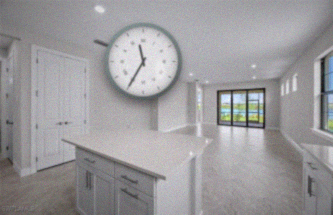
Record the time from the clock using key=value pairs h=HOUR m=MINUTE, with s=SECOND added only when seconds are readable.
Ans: h=11 m=35
